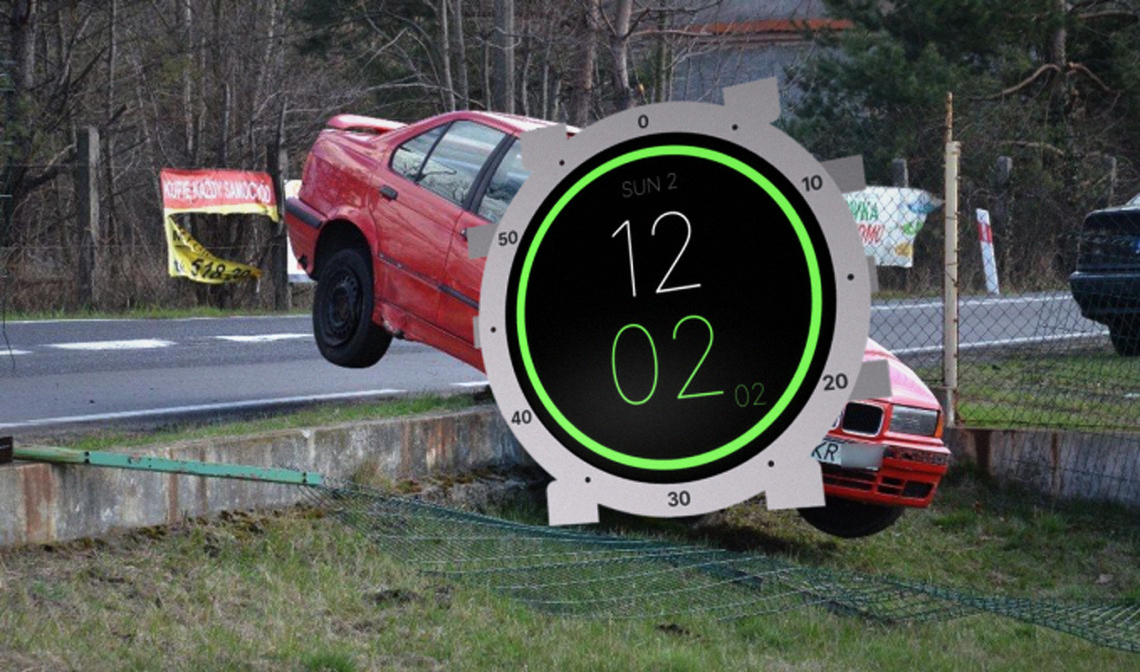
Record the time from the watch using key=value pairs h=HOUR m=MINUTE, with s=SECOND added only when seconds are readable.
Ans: h=12 m=2 s=2
